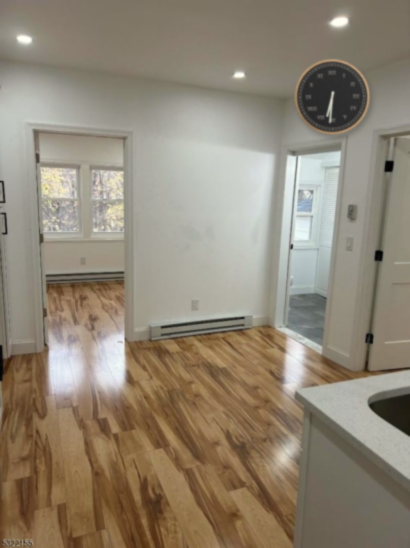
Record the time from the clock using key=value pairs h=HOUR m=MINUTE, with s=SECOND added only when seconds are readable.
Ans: h=6 m=31
